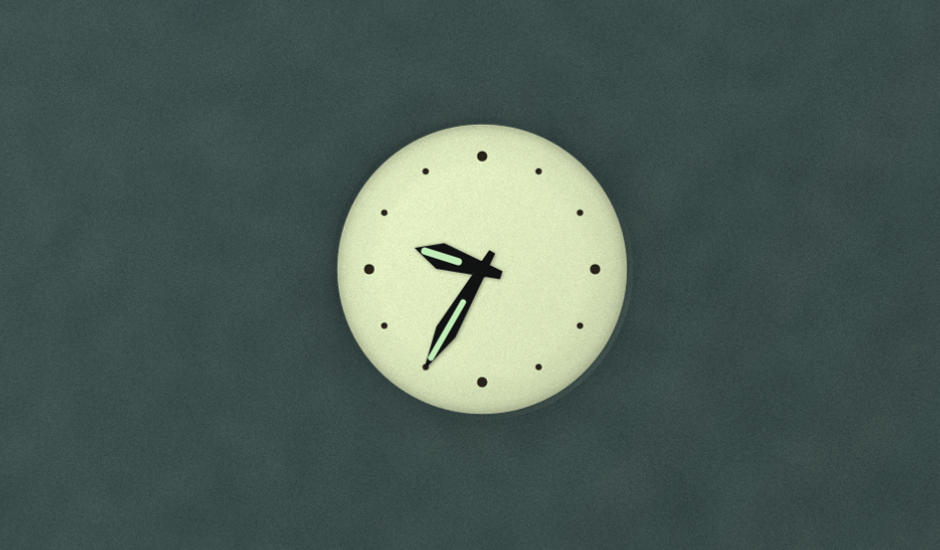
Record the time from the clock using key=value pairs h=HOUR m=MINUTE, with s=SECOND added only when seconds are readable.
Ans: h=9 m=35
